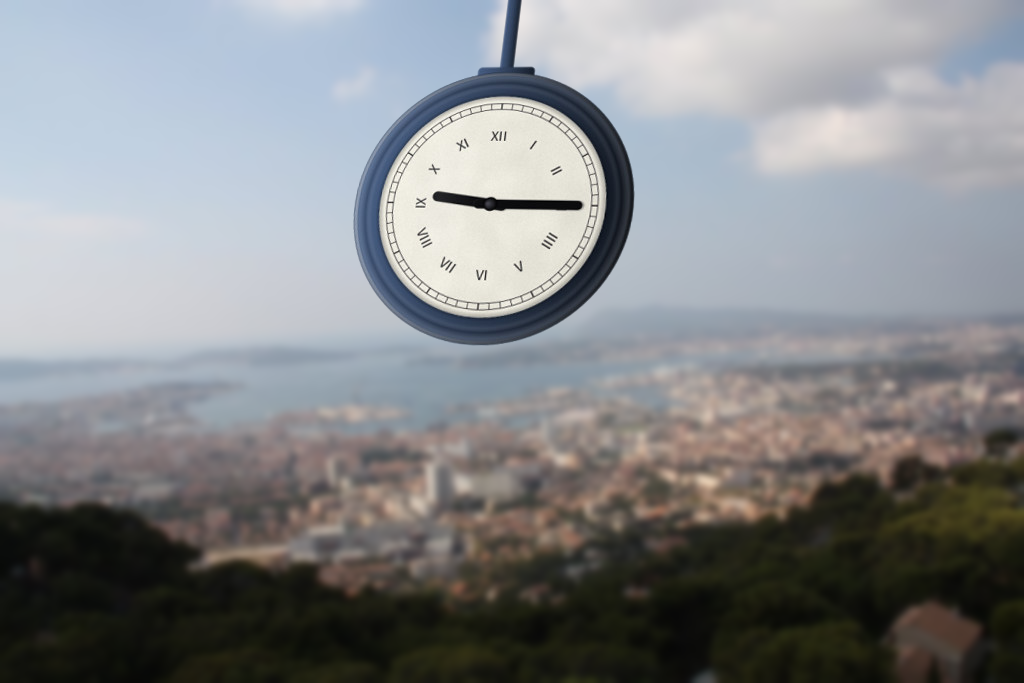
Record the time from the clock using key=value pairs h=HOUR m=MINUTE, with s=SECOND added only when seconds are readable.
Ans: h=9 m=15
